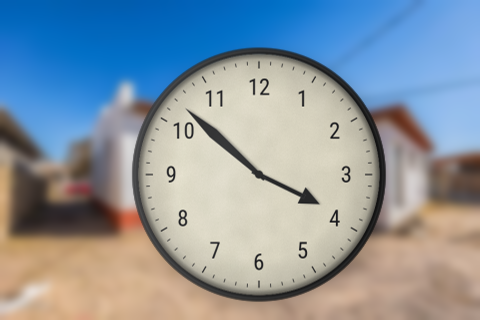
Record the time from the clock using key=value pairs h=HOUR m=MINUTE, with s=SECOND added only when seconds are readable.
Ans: h=3 m=52
